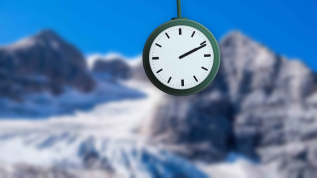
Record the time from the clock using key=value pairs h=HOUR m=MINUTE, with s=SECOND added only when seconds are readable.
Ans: h=2 m=11
